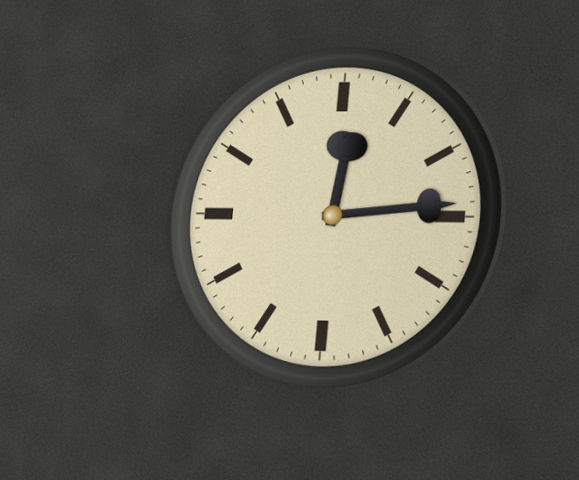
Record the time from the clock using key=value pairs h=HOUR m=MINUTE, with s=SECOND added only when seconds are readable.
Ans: h=12 m=14
